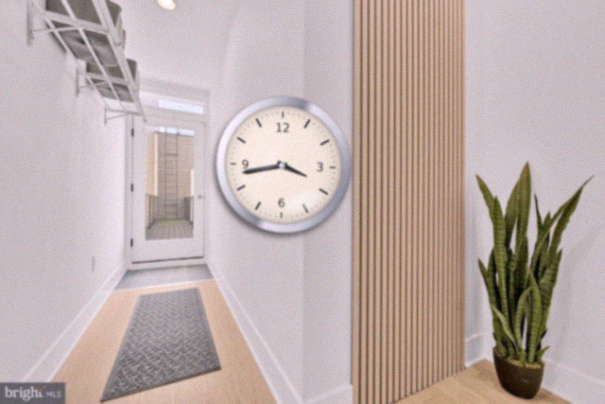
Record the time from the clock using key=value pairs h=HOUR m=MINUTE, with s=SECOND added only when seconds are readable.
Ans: h=3 m=43
